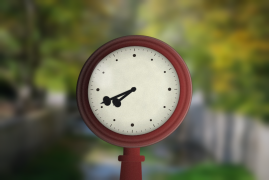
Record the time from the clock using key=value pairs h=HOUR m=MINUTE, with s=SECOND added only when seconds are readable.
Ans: h=7 m=41
